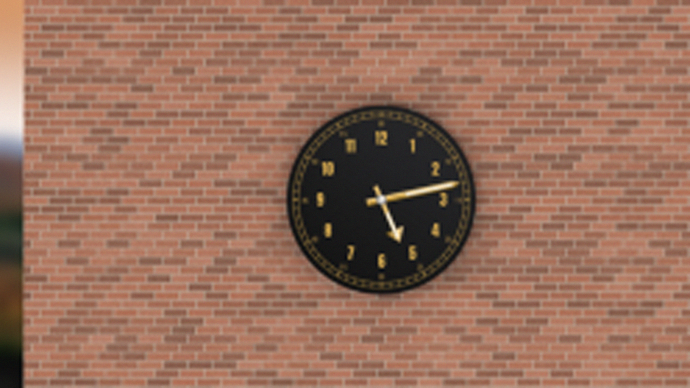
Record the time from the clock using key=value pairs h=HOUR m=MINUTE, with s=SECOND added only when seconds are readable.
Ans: h=5 m=13
